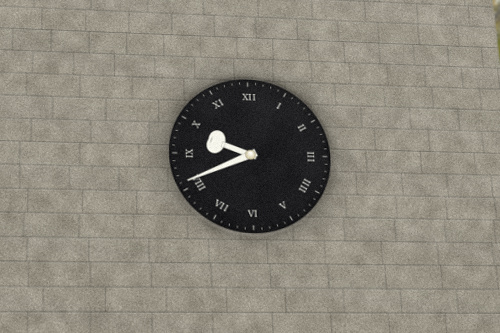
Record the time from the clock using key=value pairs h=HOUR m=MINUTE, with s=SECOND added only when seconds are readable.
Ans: h=9 m=41
